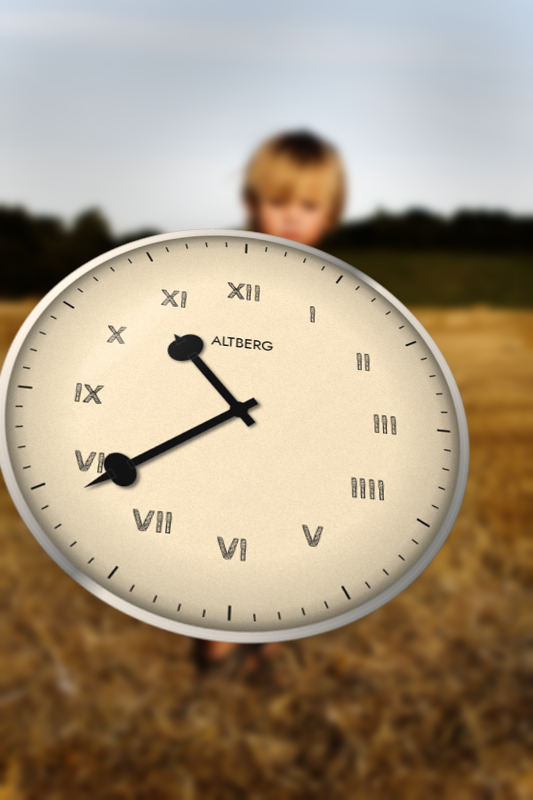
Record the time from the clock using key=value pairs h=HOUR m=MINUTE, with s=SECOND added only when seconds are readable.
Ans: h=10 m=39
